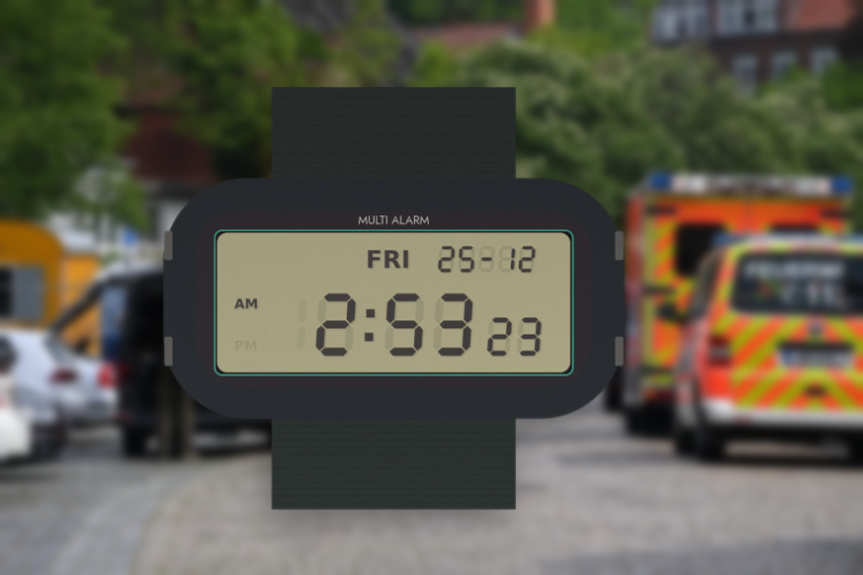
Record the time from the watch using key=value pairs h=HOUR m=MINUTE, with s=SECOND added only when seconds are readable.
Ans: h=2 m=53 s=23
